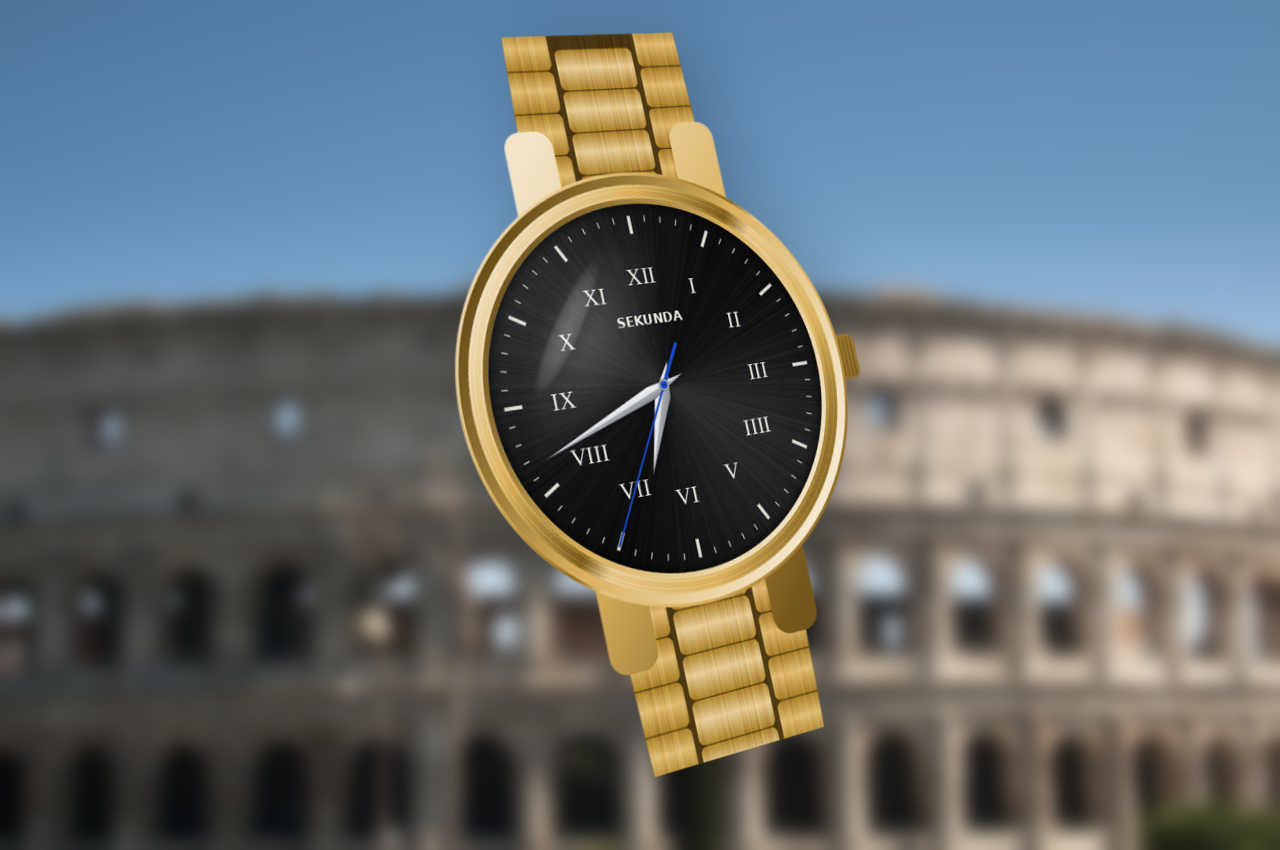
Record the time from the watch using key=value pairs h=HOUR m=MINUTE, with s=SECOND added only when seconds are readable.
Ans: h=6 m=41 s=35
